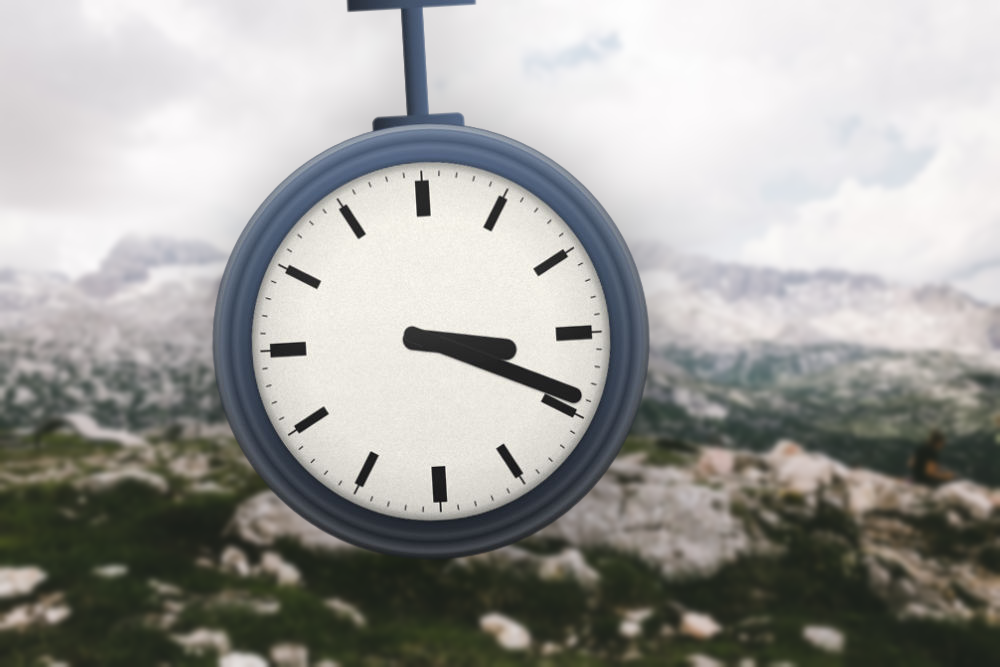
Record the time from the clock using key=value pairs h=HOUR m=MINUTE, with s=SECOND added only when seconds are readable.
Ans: h=3 m=19
